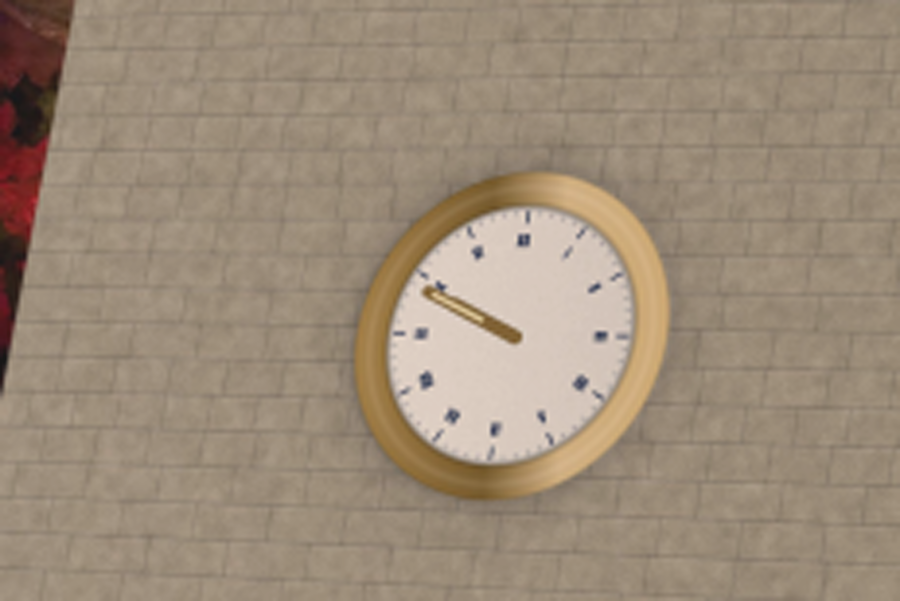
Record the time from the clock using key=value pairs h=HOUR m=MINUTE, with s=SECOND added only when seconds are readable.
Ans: h=9 m=49
